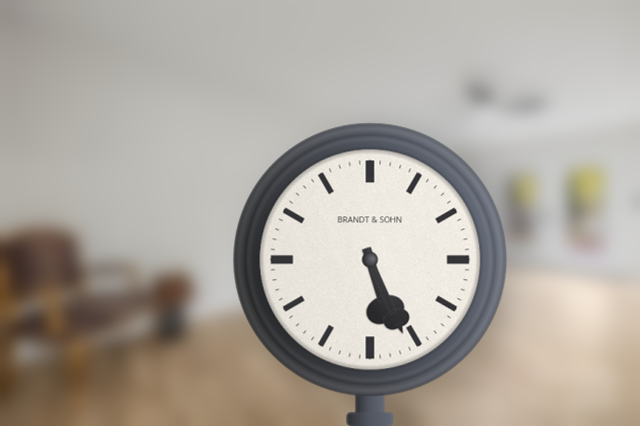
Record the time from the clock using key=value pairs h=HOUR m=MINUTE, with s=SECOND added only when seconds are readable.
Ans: h=5 m=26
